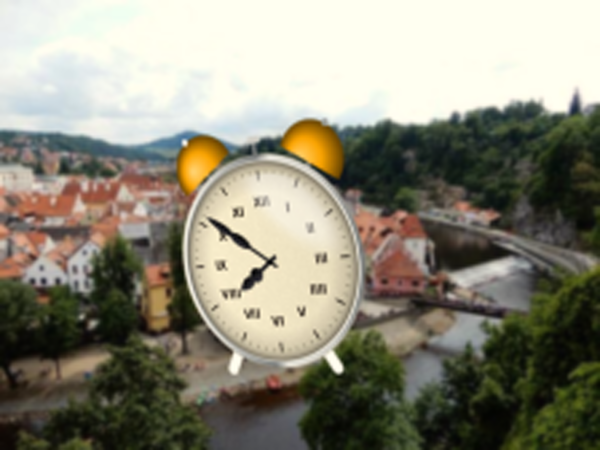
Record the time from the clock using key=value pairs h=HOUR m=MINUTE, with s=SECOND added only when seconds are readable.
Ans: h=7 m=51
